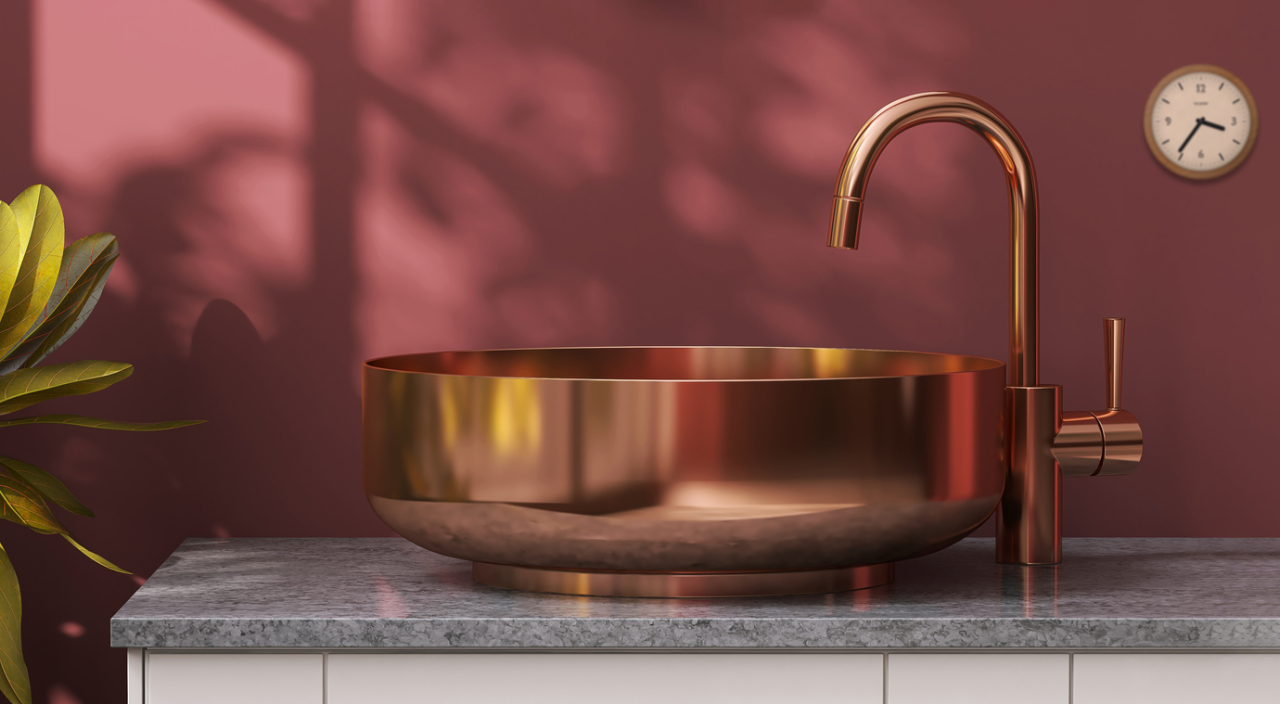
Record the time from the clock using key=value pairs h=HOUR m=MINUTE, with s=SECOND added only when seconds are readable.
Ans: h=3 m=36
